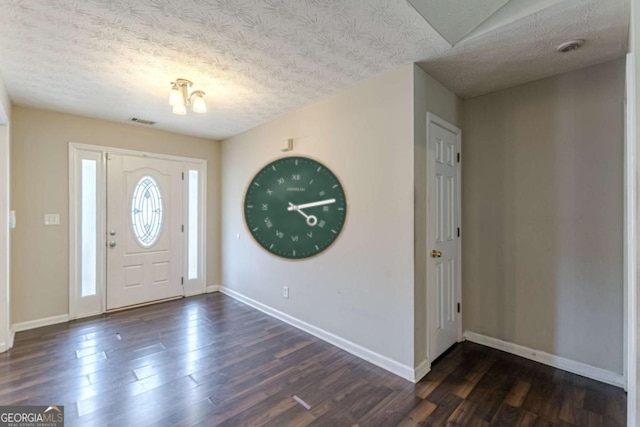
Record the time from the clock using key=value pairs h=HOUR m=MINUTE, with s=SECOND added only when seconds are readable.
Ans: h=4 m=13
